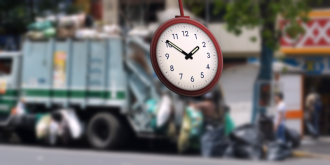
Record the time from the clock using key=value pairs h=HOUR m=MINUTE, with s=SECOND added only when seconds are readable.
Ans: h=1 m=51
